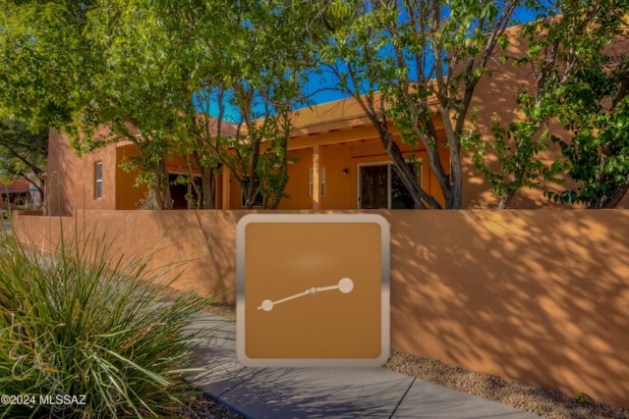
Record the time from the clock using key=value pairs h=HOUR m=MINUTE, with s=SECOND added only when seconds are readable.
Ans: h=2 m=42
